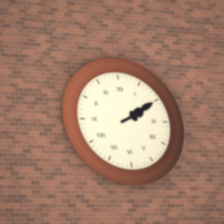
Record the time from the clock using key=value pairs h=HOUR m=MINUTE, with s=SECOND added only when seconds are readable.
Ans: h=2 m=10
